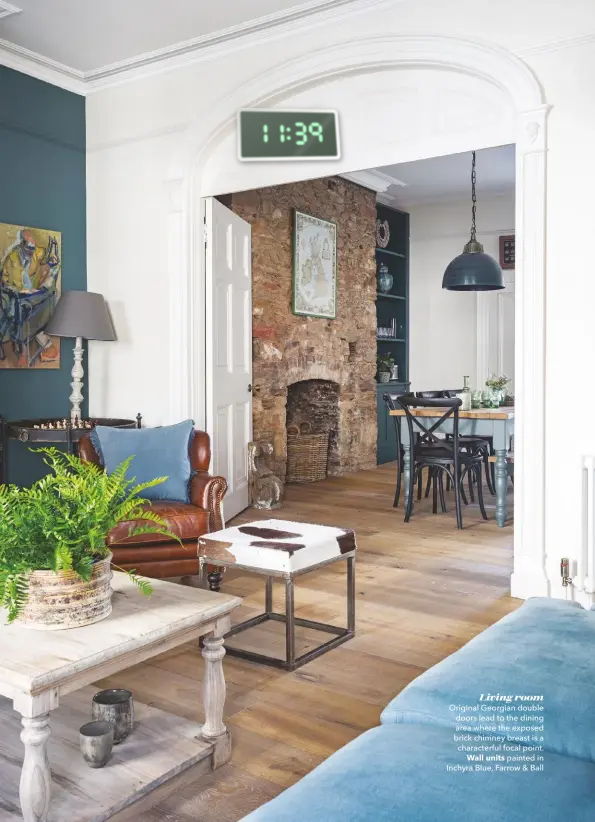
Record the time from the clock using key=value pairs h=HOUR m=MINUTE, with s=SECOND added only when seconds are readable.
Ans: h=11 m=39
